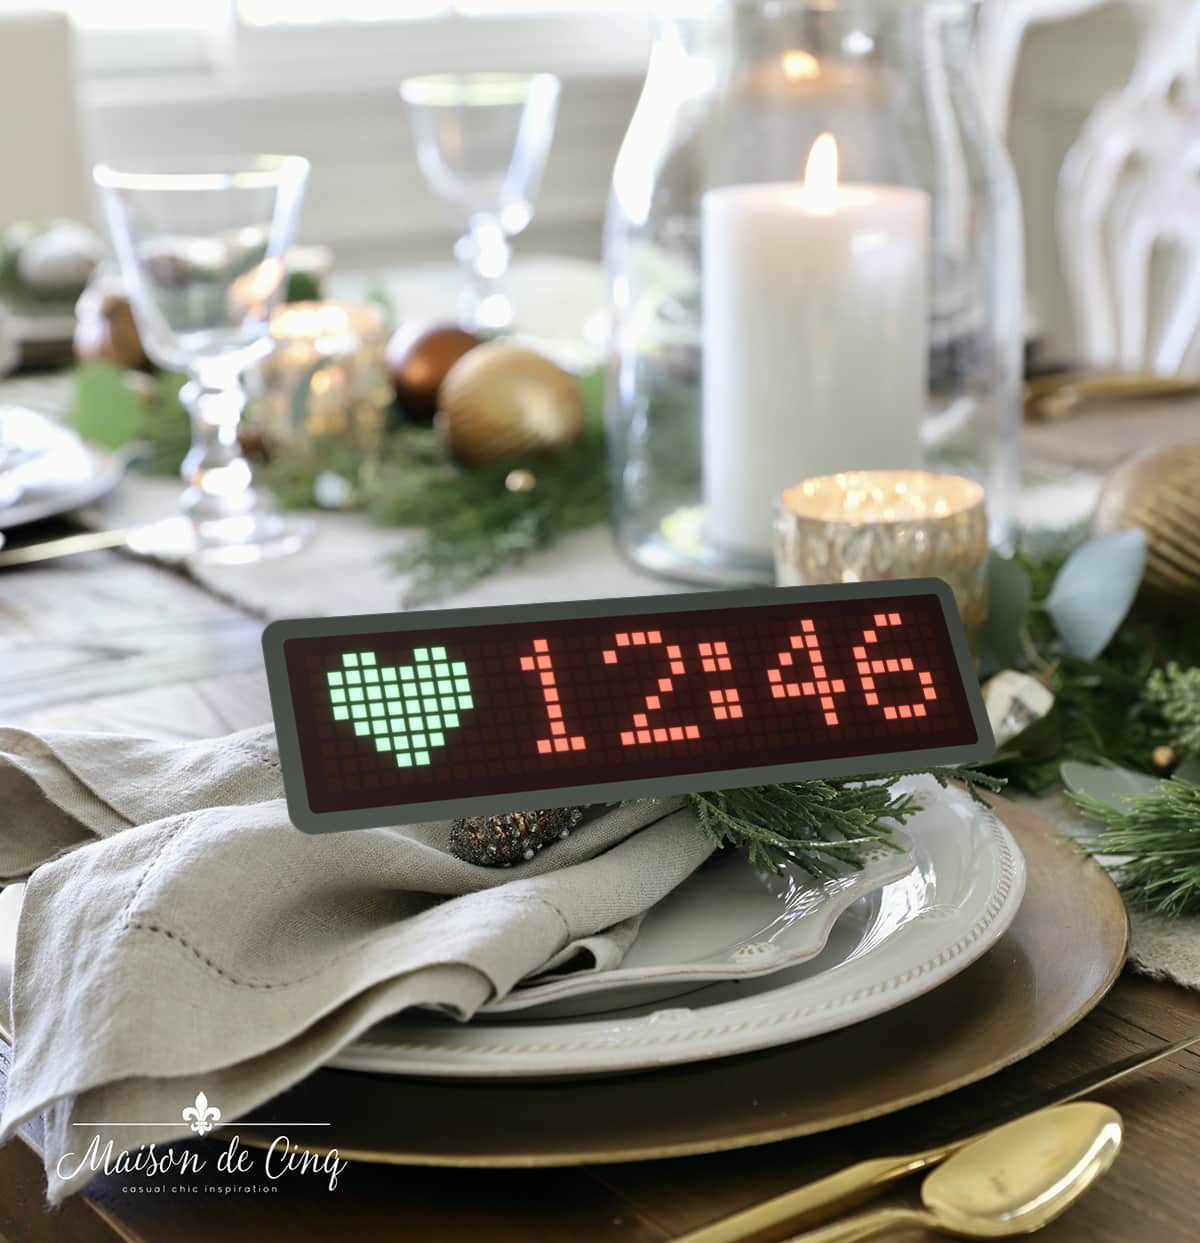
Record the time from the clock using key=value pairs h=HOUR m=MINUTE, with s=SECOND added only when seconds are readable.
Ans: h=12 m=46
